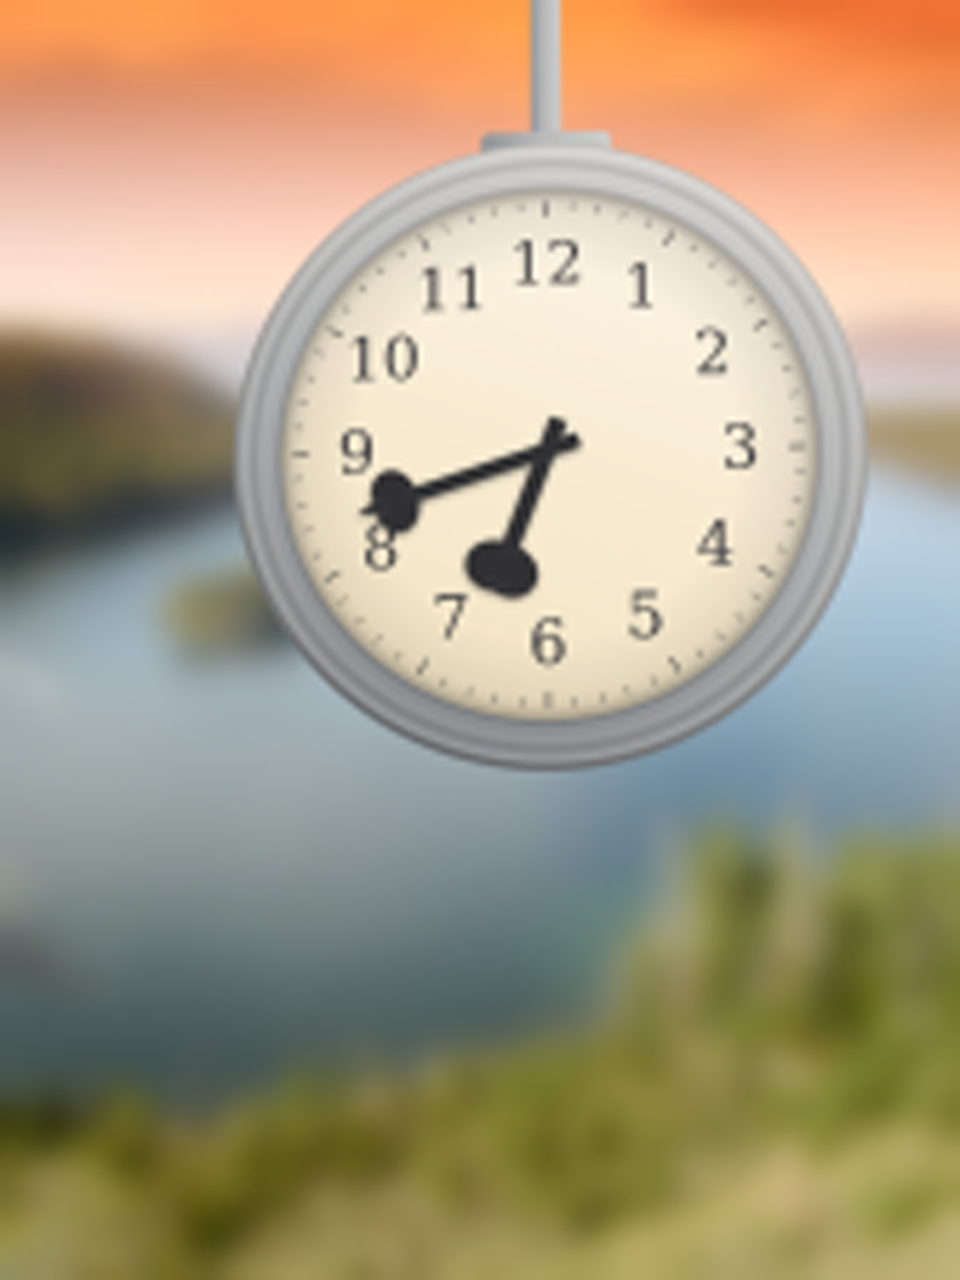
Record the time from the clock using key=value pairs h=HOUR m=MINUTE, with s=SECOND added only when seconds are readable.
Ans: h=6 m=42
